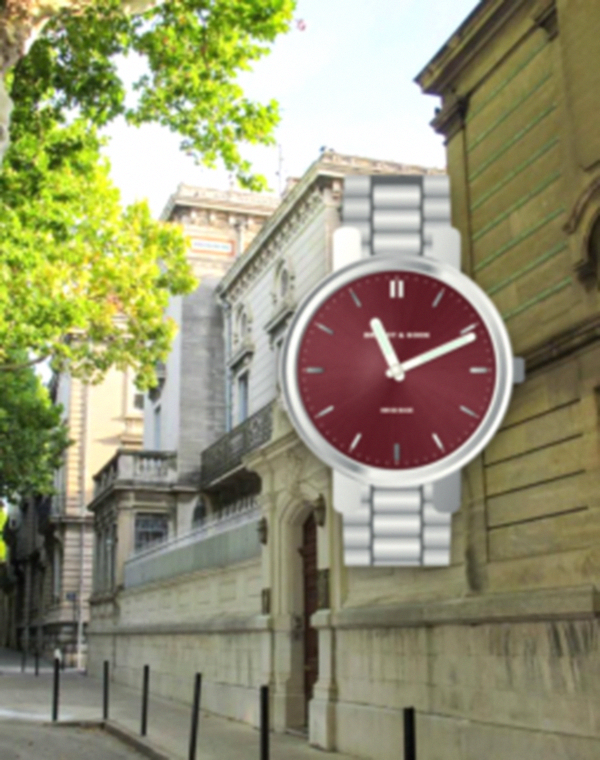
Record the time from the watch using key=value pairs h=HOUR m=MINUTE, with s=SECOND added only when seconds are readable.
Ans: h=11 m=11
